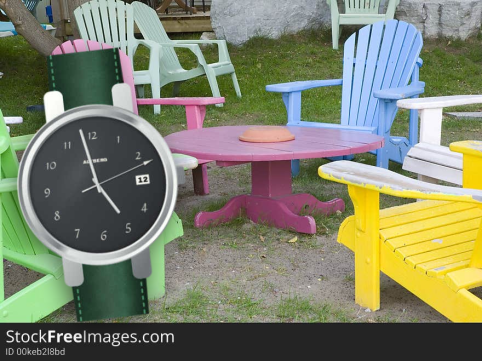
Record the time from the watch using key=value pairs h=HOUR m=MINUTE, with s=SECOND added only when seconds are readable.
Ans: h=4 m=58 s=12
